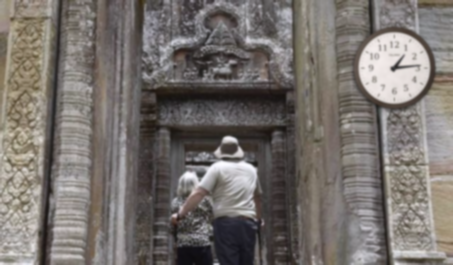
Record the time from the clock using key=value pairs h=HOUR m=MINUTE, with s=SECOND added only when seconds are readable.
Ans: h=1 m=14
